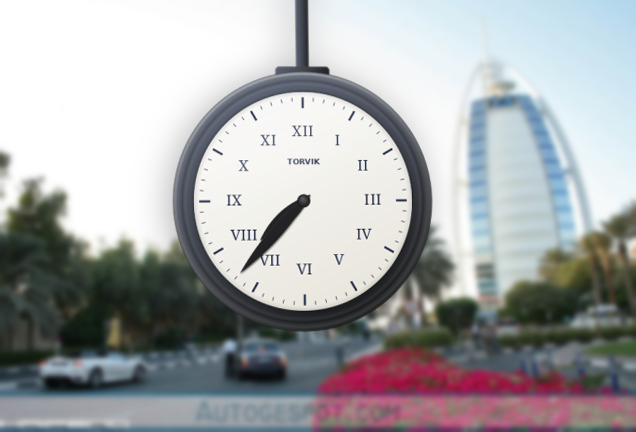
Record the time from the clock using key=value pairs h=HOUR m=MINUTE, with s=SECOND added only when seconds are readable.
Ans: h=7 m=37
